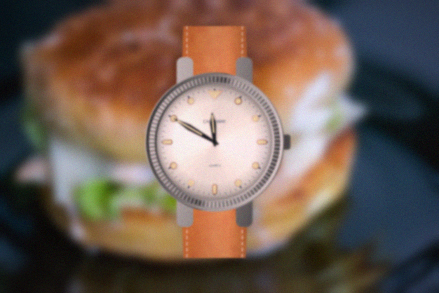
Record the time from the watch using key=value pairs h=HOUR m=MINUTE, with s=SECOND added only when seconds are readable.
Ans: h=11 m=50
